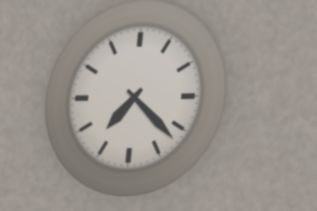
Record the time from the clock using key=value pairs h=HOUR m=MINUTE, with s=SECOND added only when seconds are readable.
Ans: h=7 m=22
